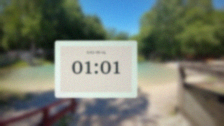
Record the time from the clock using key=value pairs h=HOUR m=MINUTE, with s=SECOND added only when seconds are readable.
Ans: h=1 m=1
